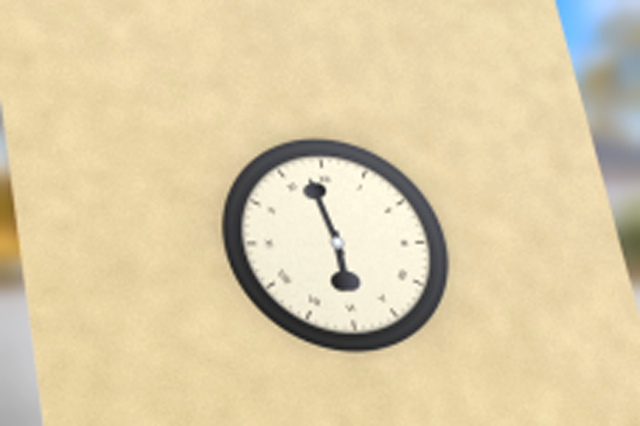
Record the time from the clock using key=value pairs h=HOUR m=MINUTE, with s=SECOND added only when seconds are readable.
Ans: h=5 m=58
